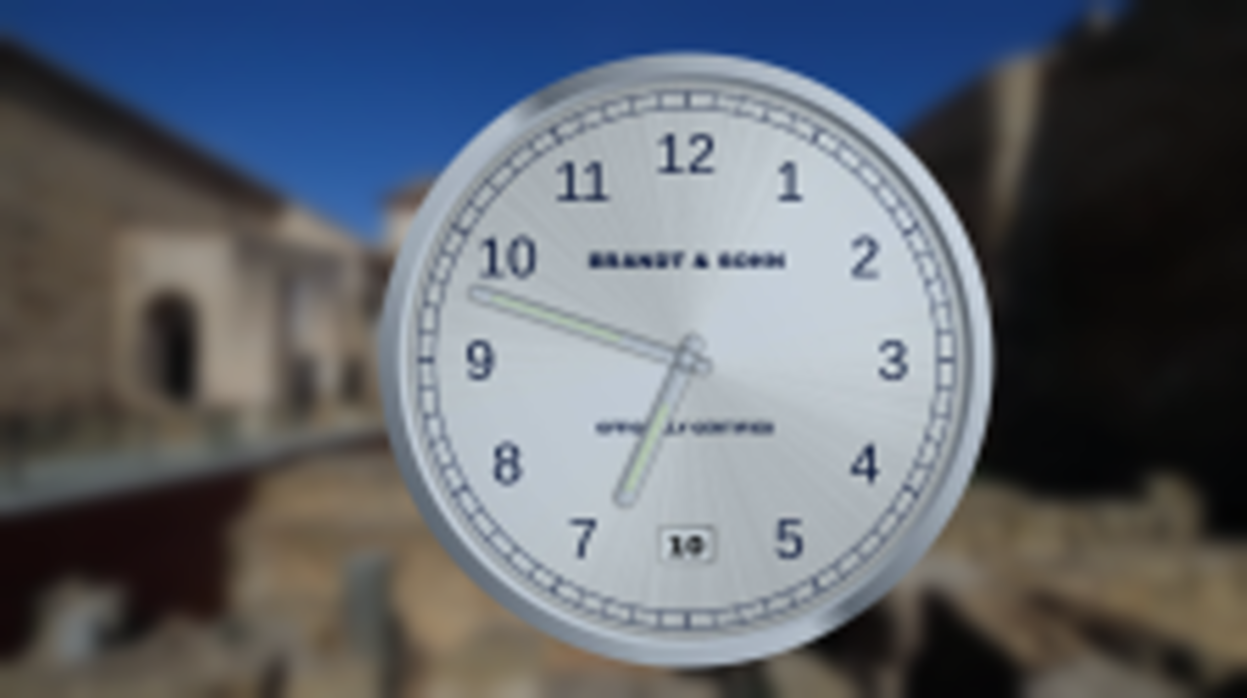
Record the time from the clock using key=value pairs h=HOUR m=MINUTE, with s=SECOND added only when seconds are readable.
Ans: h=6 m=48
